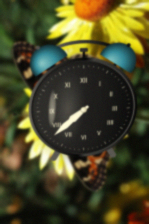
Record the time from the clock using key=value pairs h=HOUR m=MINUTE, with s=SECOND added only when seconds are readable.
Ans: h=7 m=38
